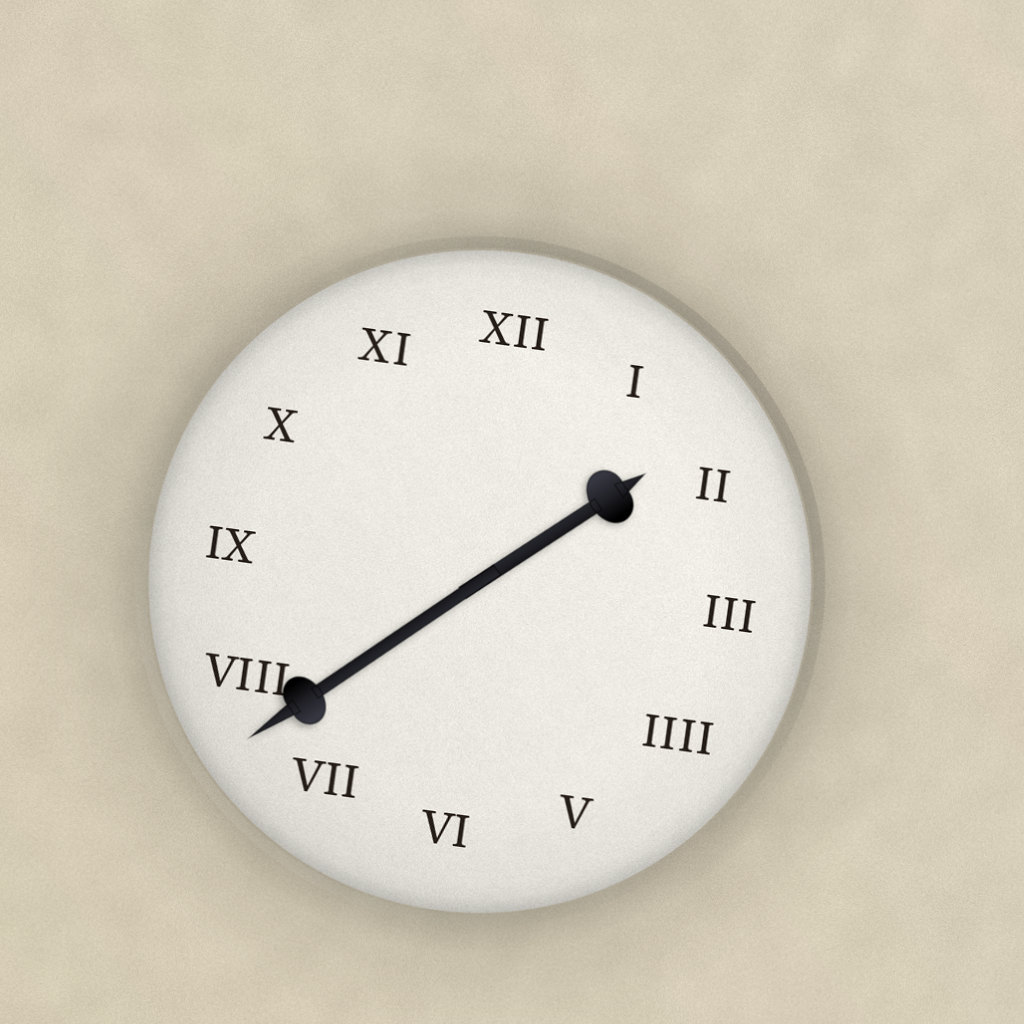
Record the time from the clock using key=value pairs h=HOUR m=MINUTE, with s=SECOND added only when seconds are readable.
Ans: h=1 m=38
